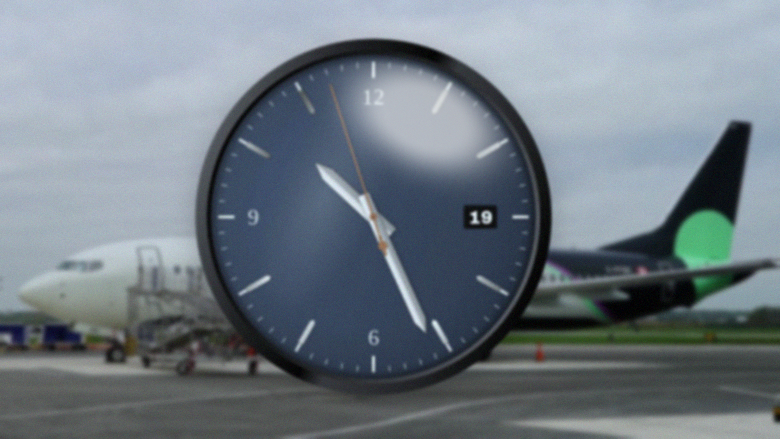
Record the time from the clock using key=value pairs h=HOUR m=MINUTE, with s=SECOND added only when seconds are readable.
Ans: h=10 m=25 s=57
